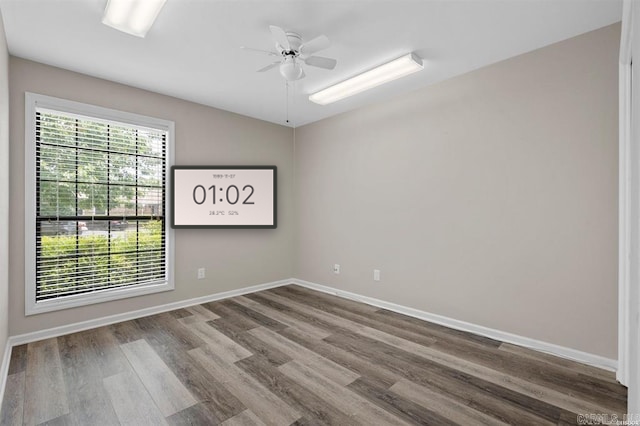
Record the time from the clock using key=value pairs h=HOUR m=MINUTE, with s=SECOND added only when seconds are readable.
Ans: h=1 m=2
